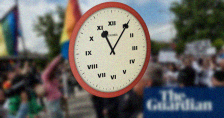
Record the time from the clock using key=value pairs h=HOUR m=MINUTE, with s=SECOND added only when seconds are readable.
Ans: h=11 m=6
